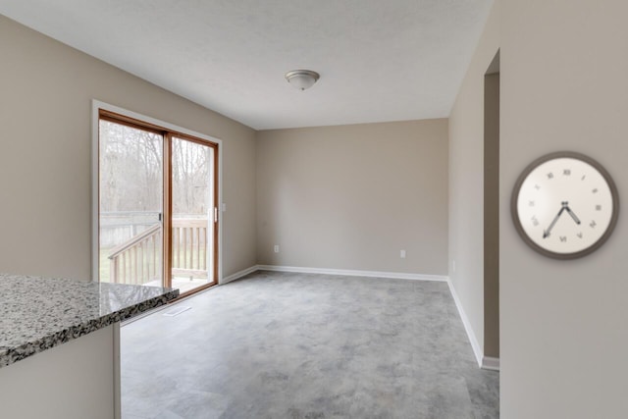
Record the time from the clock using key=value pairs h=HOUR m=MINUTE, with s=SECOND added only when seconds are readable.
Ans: h=4 m=35
